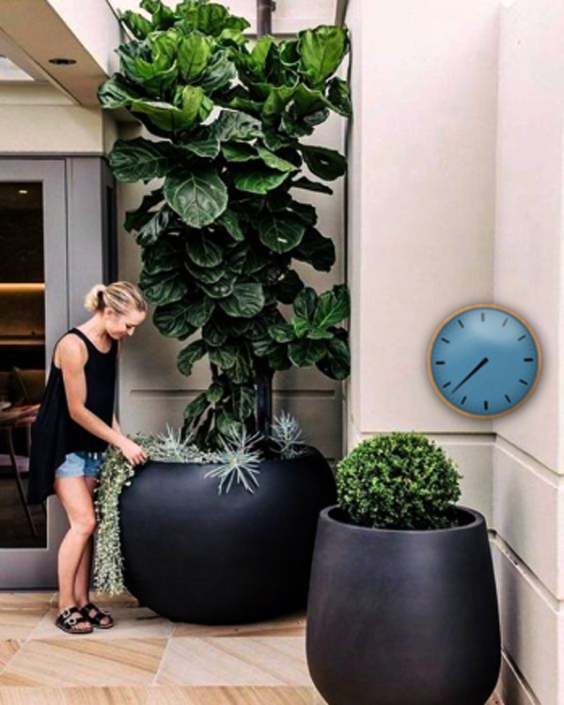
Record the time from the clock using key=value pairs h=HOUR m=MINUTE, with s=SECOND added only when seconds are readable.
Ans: h=7 m=38
